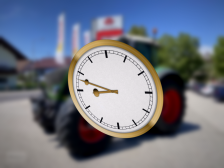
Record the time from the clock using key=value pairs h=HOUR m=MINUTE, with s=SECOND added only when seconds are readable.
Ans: h=8 m=48
